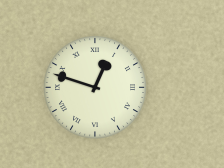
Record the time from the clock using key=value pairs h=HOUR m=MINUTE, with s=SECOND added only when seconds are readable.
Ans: h=12 m=48
